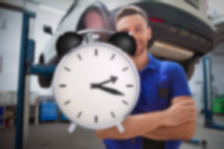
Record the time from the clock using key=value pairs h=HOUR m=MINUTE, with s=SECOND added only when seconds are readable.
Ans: h=2 m=18
